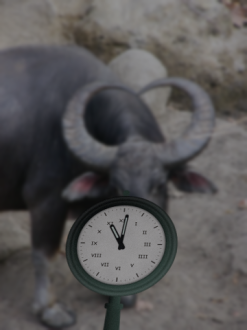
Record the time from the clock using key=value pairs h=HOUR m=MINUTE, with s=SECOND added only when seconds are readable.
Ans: h=11 m=1
